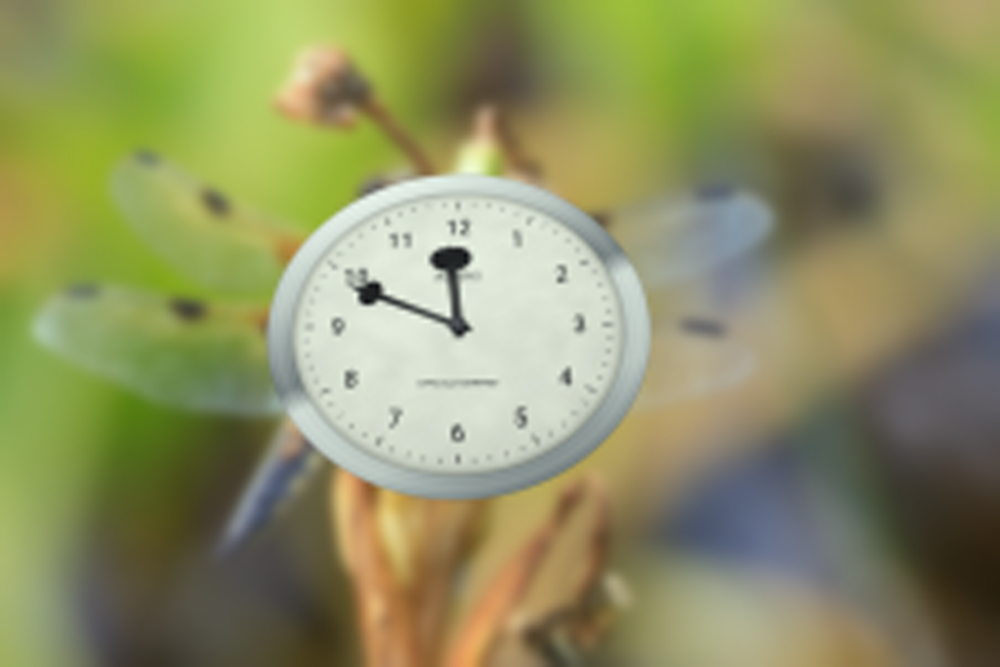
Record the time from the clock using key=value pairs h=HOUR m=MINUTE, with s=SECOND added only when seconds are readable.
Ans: h=11 m=49
